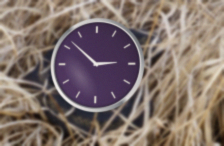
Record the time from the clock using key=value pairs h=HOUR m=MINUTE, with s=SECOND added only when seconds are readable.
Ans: h=2 m=52
